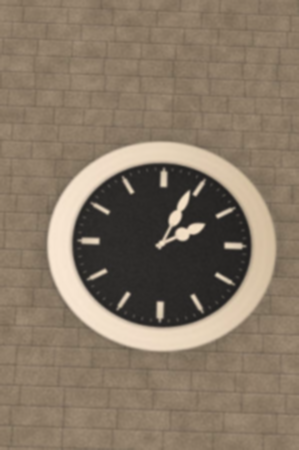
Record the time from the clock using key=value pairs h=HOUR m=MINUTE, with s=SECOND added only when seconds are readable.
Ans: h=2 m=4
